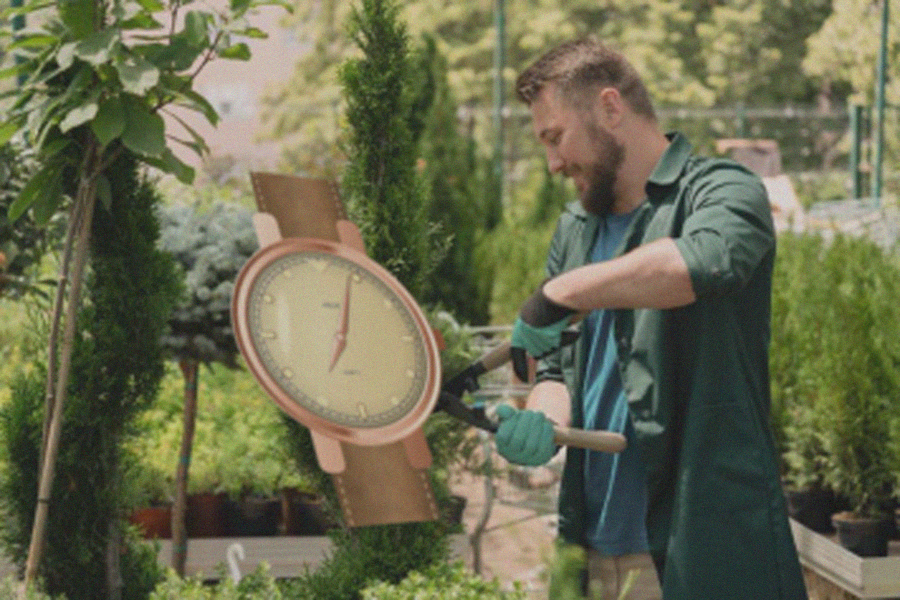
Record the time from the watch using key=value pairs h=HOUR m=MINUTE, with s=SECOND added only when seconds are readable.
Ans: h=7 m=4
